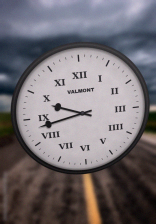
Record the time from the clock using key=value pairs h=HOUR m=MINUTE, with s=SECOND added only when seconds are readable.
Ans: h=9 m=43
